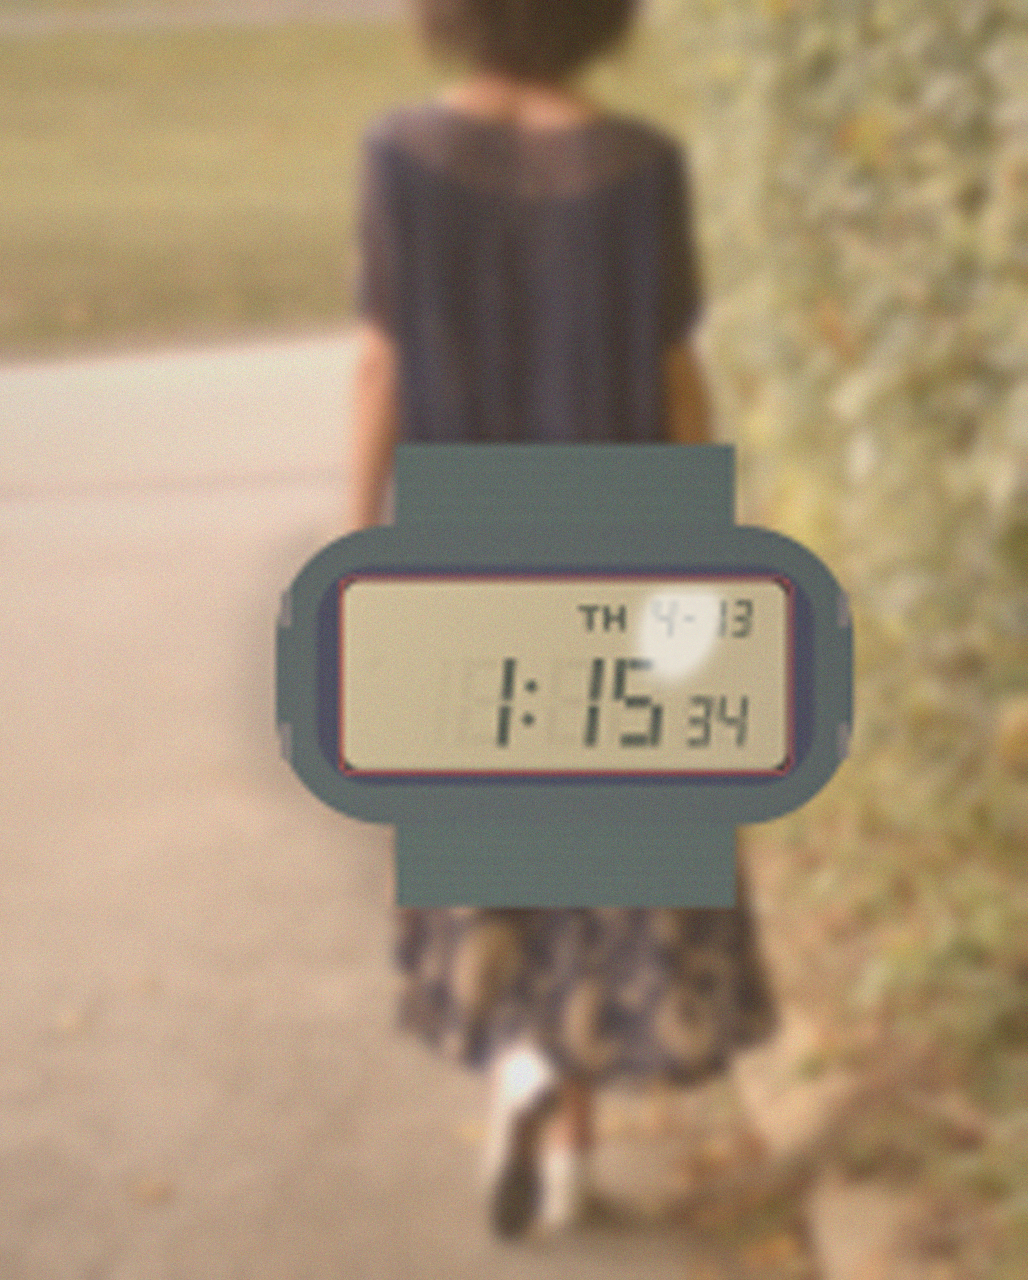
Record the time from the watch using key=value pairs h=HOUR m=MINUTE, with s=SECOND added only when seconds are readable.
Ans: h=1 m=15 s=34
